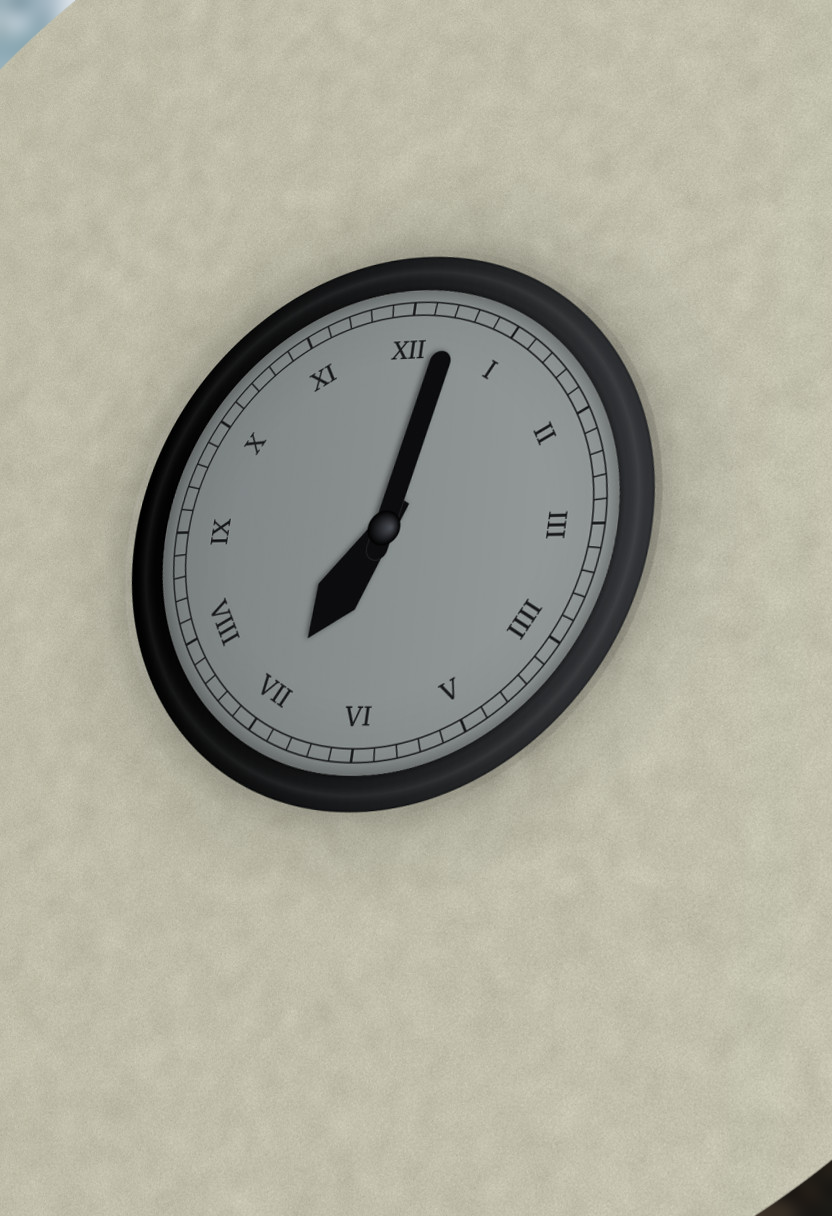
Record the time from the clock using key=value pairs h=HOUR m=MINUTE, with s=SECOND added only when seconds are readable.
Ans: h=7 m=2
